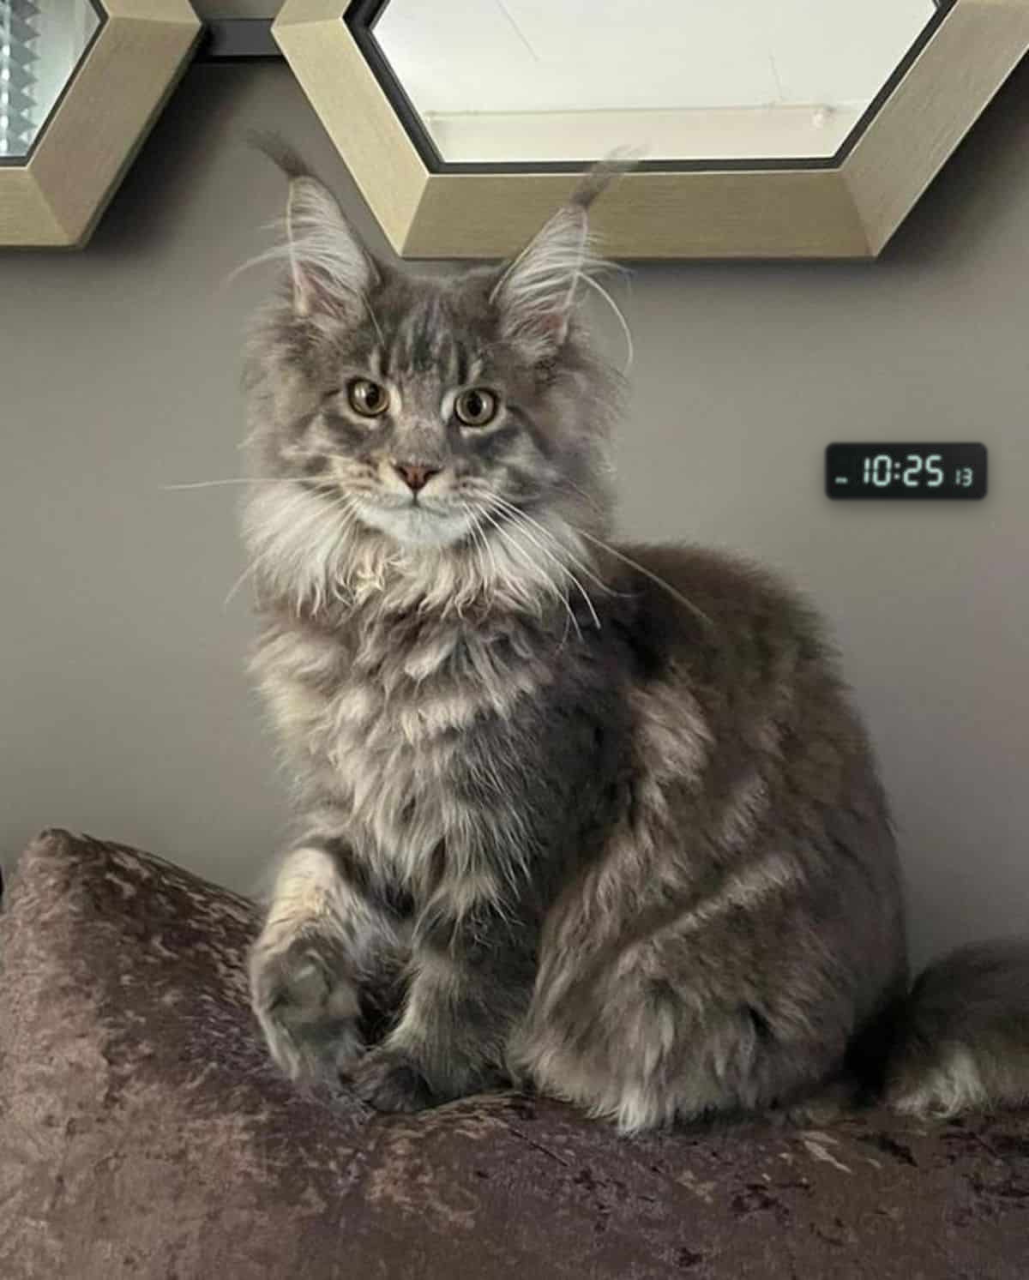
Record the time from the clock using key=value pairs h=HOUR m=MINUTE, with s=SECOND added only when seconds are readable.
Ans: h=10 m=25 s=13
